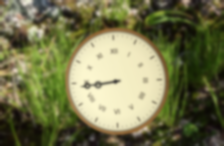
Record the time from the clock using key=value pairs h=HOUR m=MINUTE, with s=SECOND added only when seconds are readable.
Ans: h=8 m=44
